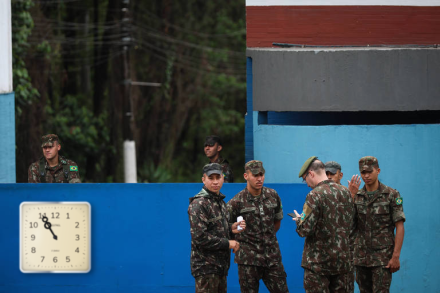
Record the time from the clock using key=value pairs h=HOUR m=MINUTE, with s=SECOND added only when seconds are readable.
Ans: h=10 m=55
